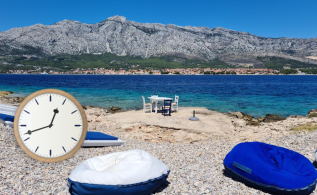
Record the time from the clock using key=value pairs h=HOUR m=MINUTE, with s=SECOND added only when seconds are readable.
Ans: h=12 m=42
